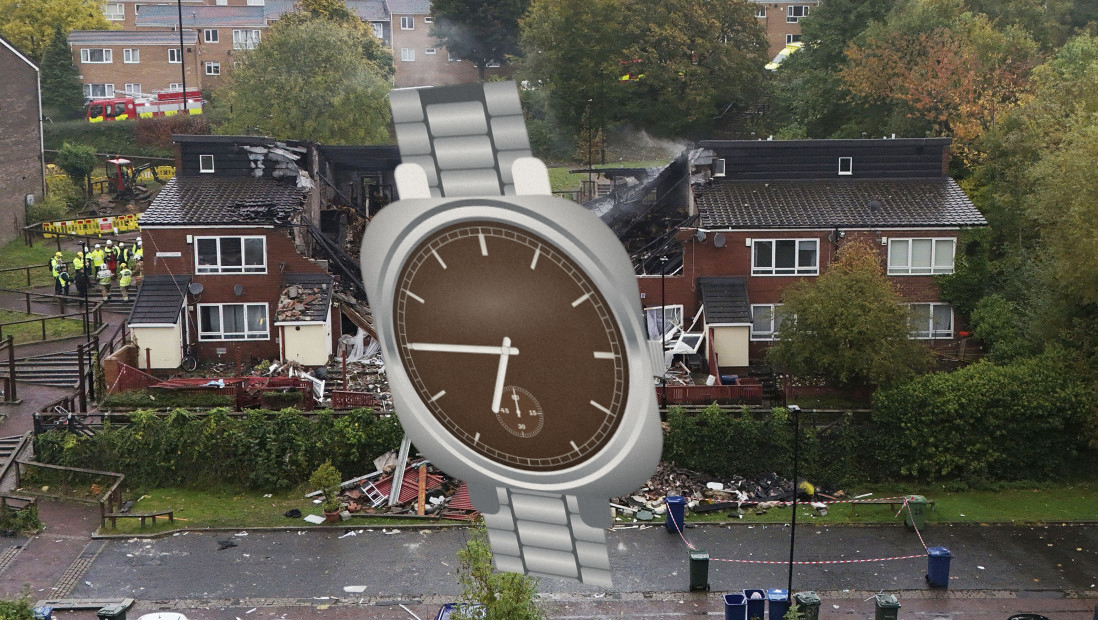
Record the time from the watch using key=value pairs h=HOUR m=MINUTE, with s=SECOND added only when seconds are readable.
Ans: h=6 m=45
